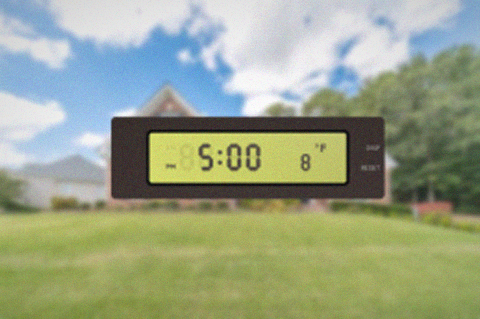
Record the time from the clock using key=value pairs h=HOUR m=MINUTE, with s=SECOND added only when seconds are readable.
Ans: h=5 m=0
